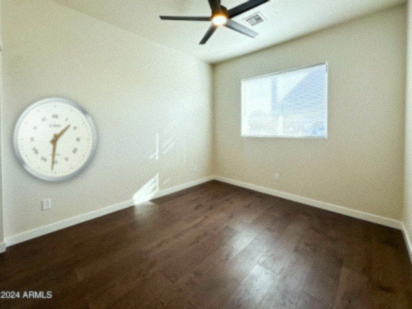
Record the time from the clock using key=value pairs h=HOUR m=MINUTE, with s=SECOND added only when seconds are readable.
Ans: h=1 m=31
